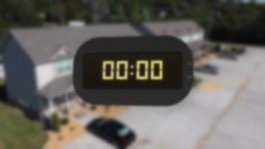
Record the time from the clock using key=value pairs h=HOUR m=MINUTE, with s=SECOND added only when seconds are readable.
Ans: h=0 m=0
